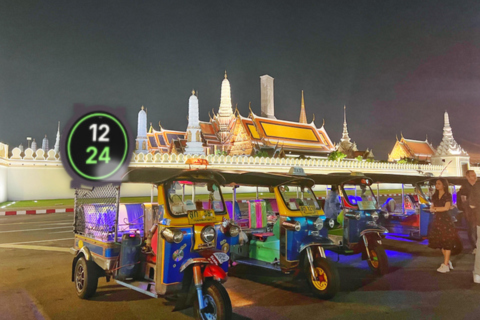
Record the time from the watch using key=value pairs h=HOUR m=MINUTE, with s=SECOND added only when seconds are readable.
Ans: h=12 m=24
